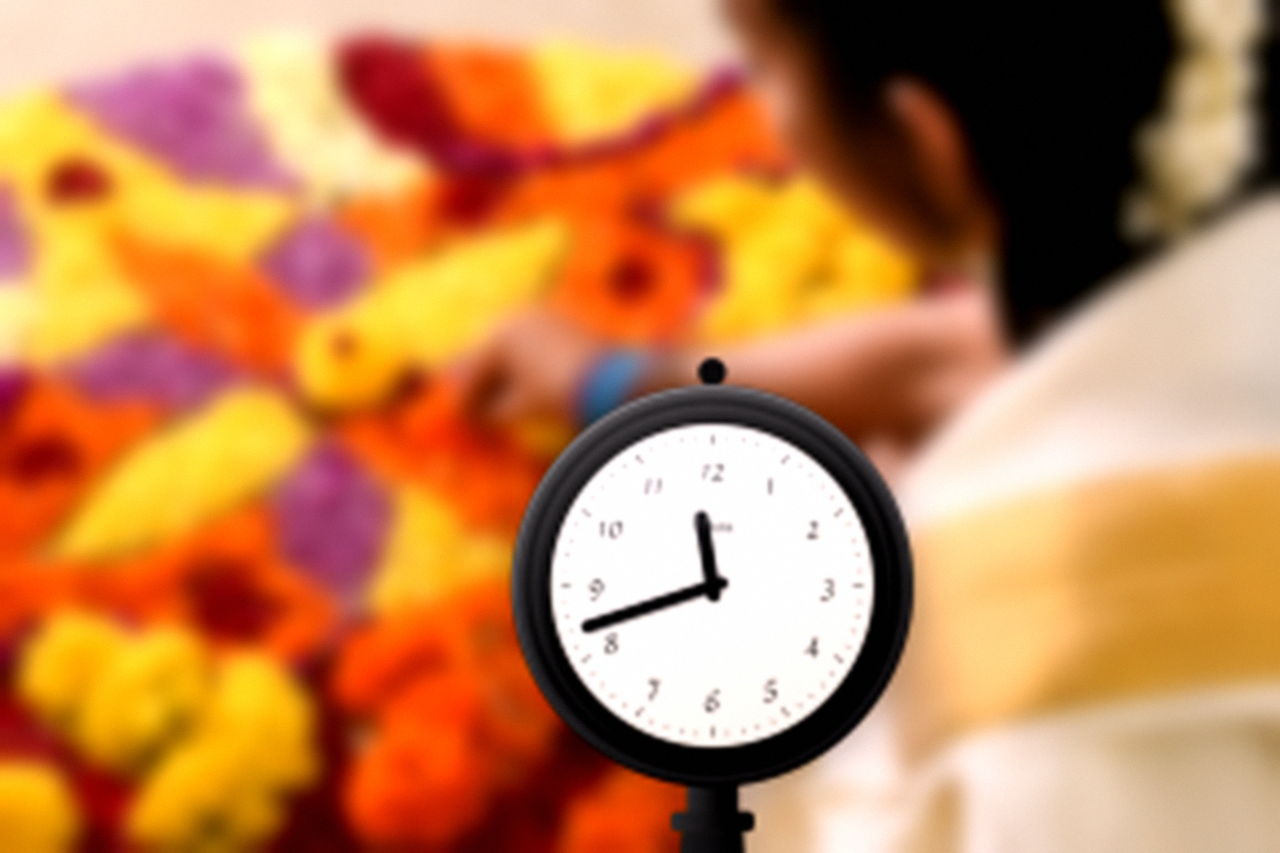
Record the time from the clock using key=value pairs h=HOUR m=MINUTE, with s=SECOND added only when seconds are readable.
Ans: h=11 m=42
